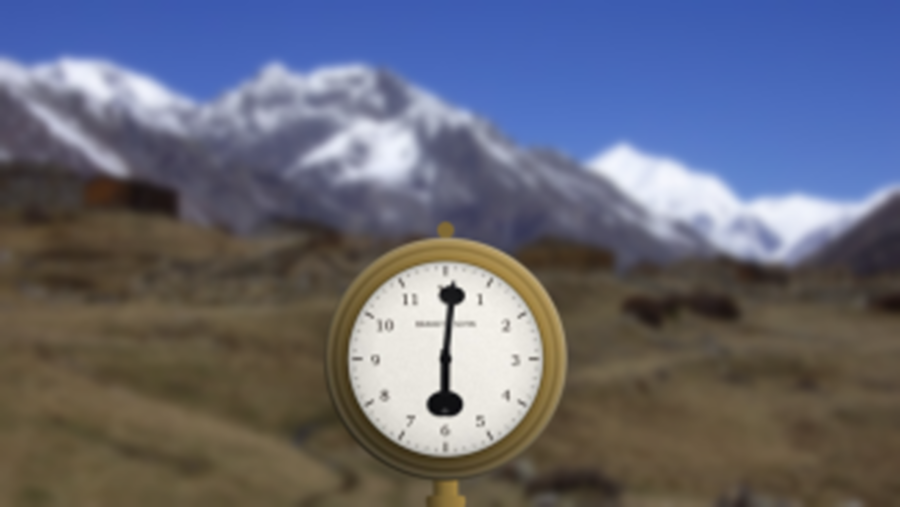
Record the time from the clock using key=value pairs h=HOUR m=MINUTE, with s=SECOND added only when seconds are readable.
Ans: h=6 m=1
